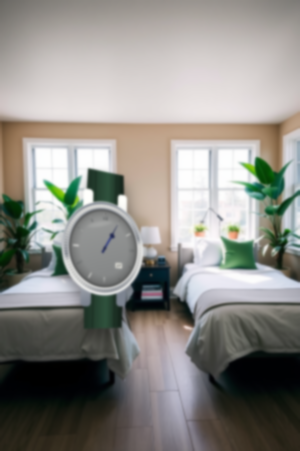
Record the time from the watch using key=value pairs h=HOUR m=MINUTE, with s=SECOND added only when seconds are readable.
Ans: h=1 m=5
